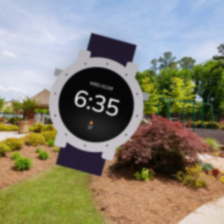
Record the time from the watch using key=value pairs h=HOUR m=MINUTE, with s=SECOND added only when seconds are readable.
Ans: h=6 m=35
